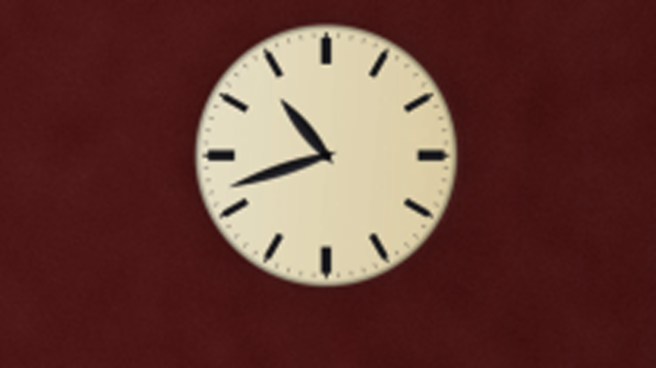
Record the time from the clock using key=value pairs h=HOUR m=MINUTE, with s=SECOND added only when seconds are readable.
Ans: h=10 m=42
